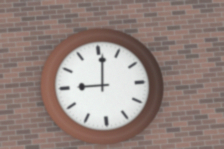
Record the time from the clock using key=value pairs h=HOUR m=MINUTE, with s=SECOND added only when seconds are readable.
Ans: h=9 m=1
